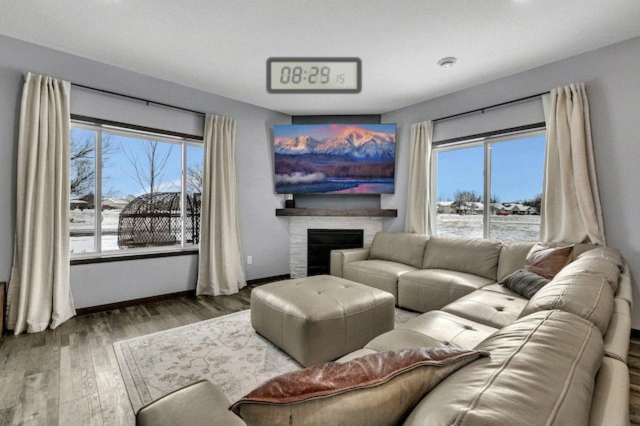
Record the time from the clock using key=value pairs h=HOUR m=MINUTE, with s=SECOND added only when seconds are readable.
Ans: h=8 m=29
